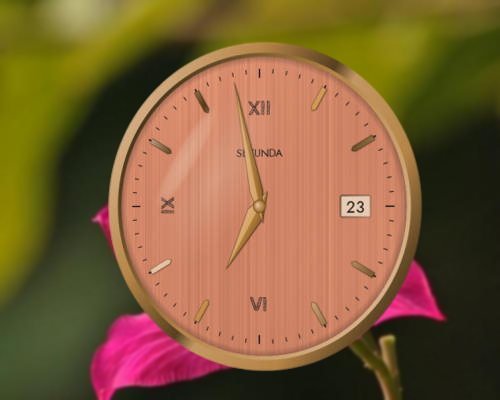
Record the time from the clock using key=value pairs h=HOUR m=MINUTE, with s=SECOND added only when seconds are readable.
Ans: h=6 m=58
